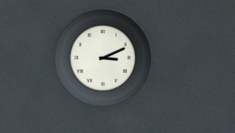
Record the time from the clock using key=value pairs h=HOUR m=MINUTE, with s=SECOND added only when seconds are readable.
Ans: h=3 m=11
